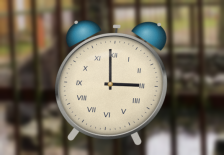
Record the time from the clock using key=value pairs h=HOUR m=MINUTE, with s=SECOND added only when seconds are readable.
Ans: h=2 m=59
